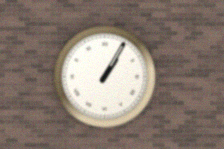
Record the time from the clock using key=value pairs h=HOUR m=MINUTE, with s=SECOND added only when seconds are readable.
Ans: h=1 m=5
